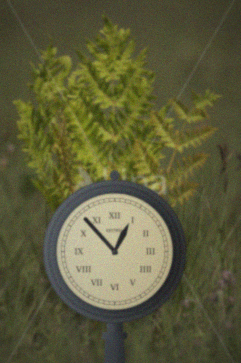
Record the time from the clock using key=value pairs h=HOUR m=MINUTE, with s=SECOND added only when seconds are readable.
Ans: h=12 m=53
